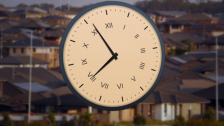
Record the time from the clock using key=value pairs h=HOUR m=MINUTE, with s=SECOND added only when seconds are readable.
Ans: h=7 m=56
